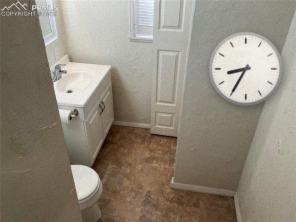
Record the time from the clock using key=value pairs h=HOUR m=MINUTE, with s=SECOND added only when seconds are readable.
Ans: h=8 m=35
